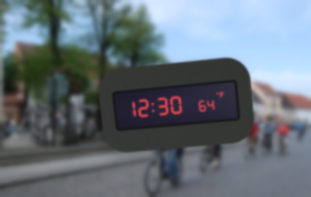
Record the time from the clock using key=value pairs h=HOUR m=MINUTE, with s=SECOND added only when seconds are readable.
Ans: h=12 m=30
